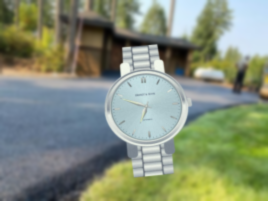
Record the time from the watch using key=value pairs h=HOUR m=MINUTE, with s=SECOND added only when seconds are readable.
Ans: h=6 m=49
